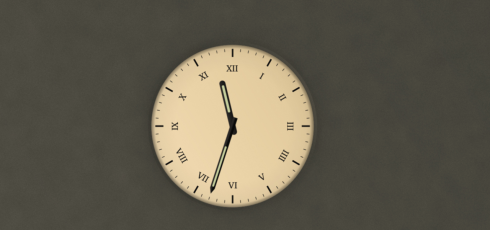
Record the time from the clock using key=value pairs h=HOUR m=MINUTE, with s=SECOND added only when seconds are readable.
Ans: h=11 m=33
